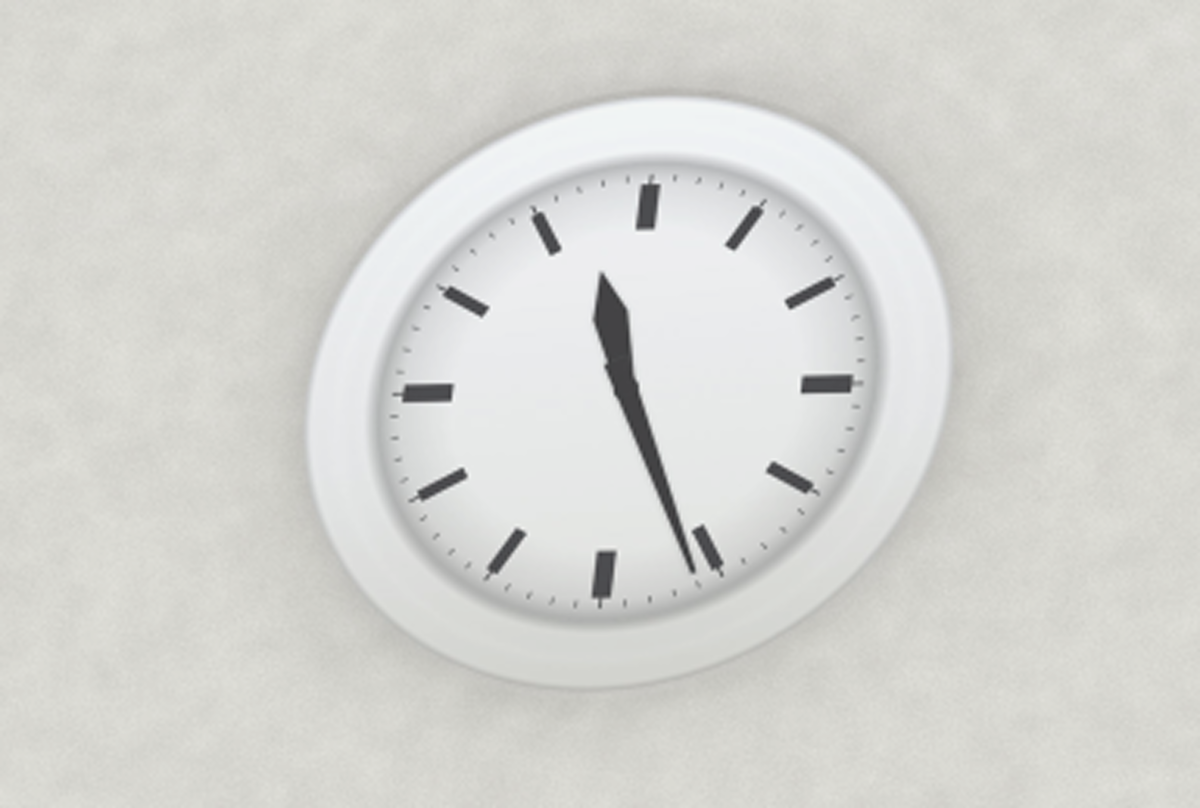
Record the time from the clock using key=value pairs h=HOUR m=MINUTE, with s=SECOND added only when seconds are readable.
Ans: h=11 m=26
